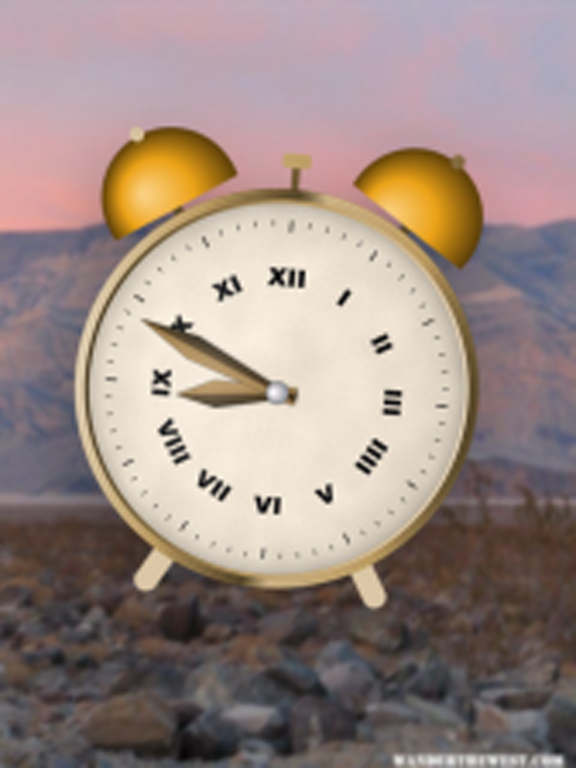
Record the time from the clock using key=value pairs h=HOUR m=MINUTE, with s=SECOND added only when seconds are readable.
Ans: h=8 m=49
